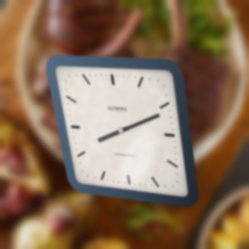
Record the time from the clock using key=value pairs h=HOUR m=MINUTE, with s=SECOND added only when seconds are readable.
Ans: h=8 m=11
